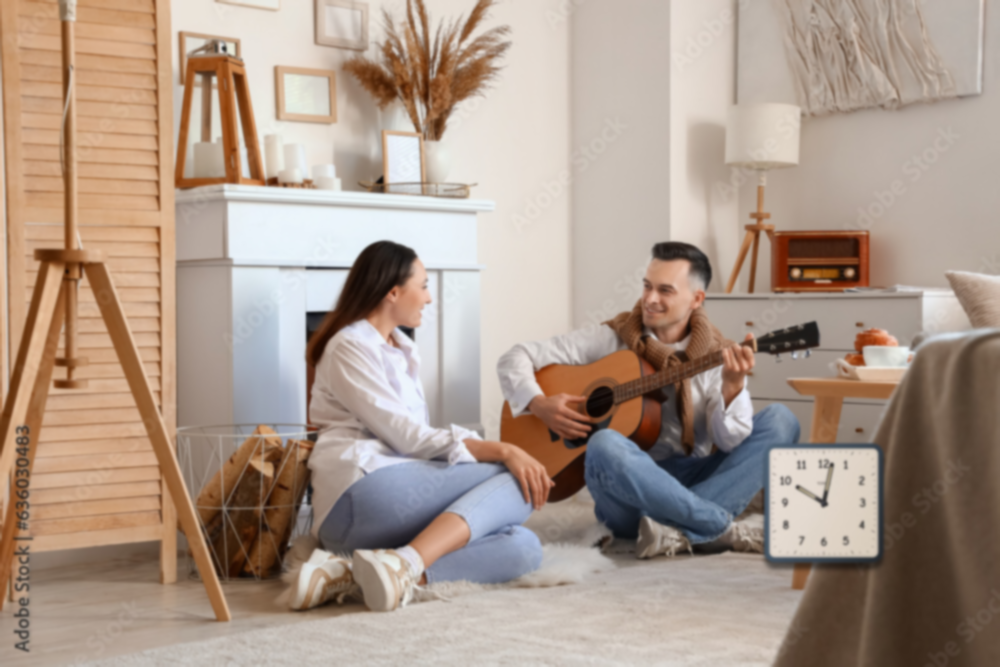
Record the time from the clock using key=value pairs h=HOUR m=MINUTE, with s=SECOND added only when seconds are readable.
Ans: h=10 m=2
